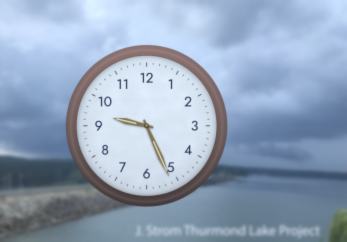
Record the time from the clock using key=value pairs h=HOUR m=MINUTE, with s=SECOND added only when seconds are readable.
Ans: h=9 m=26
